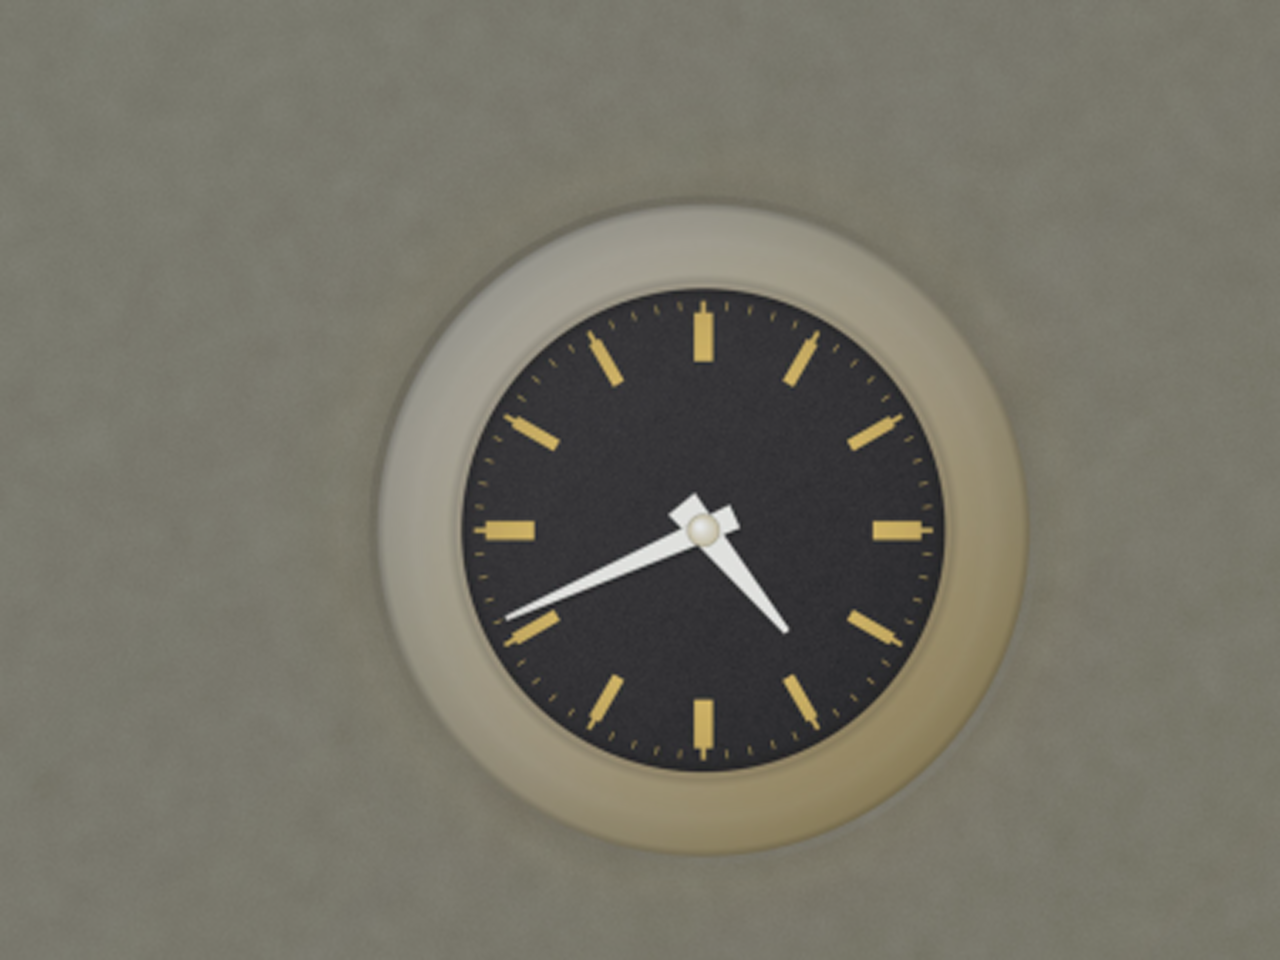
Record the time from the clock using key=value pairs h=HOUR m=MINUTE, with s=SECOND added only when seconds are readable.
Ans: h=4 m=41
